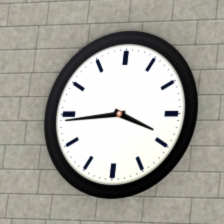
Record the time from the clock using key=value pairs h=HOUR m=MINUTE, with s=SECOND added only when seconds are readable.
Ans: h=3 m=44
